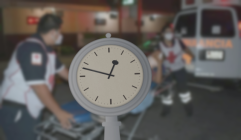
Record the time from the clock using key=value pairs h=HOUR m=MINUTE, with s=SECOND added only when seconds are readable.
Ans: h=12 m=48
